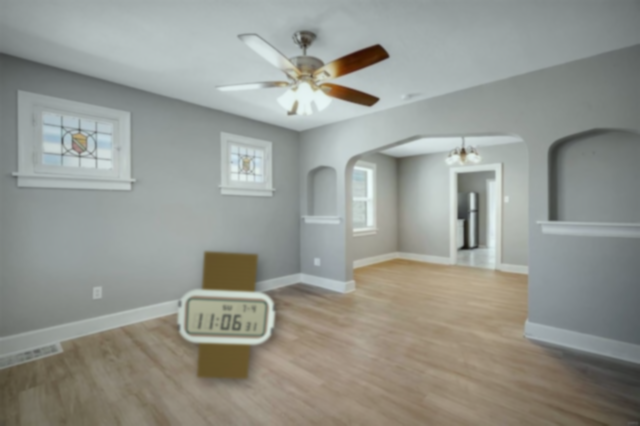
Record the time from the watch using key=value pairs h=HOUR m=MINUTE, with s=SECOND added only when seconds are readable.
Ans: h=11 m=6
